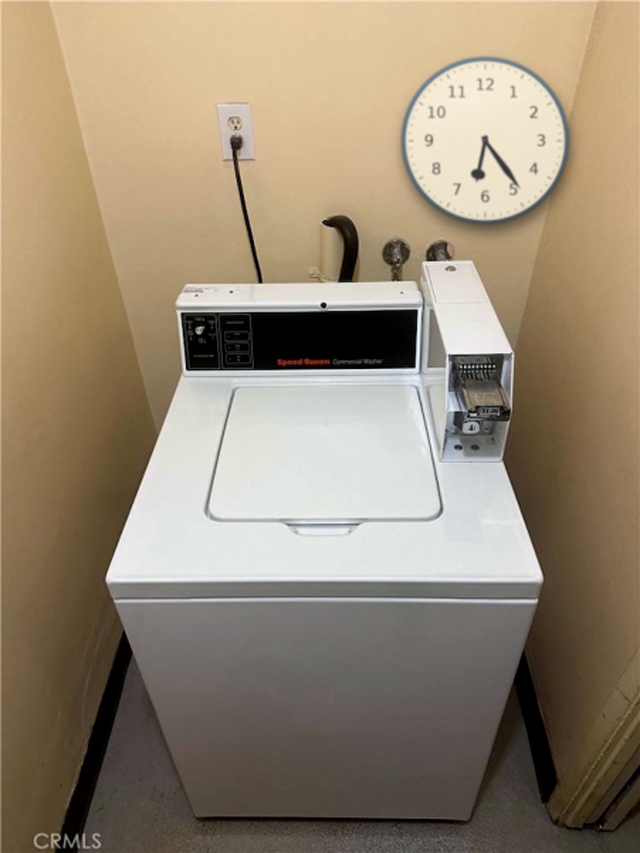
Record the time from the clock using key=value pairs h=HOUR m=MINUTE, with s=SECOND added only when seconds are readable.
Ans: h=6 m=24
